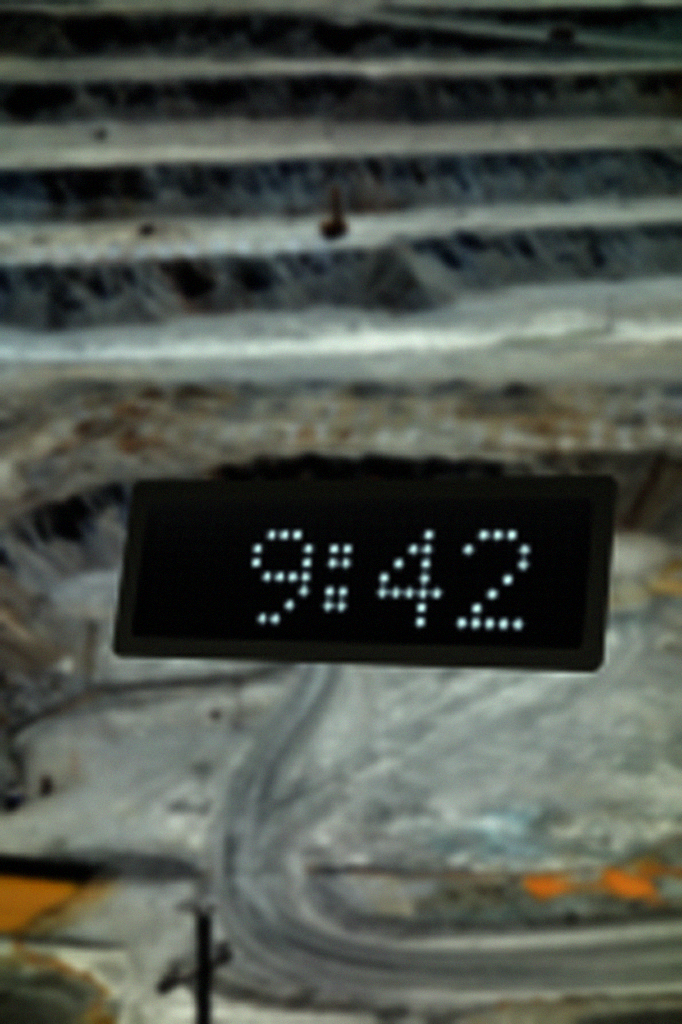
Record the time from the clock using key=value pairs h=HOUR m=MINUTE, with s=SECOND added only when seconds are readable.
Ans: h=9 m=42
